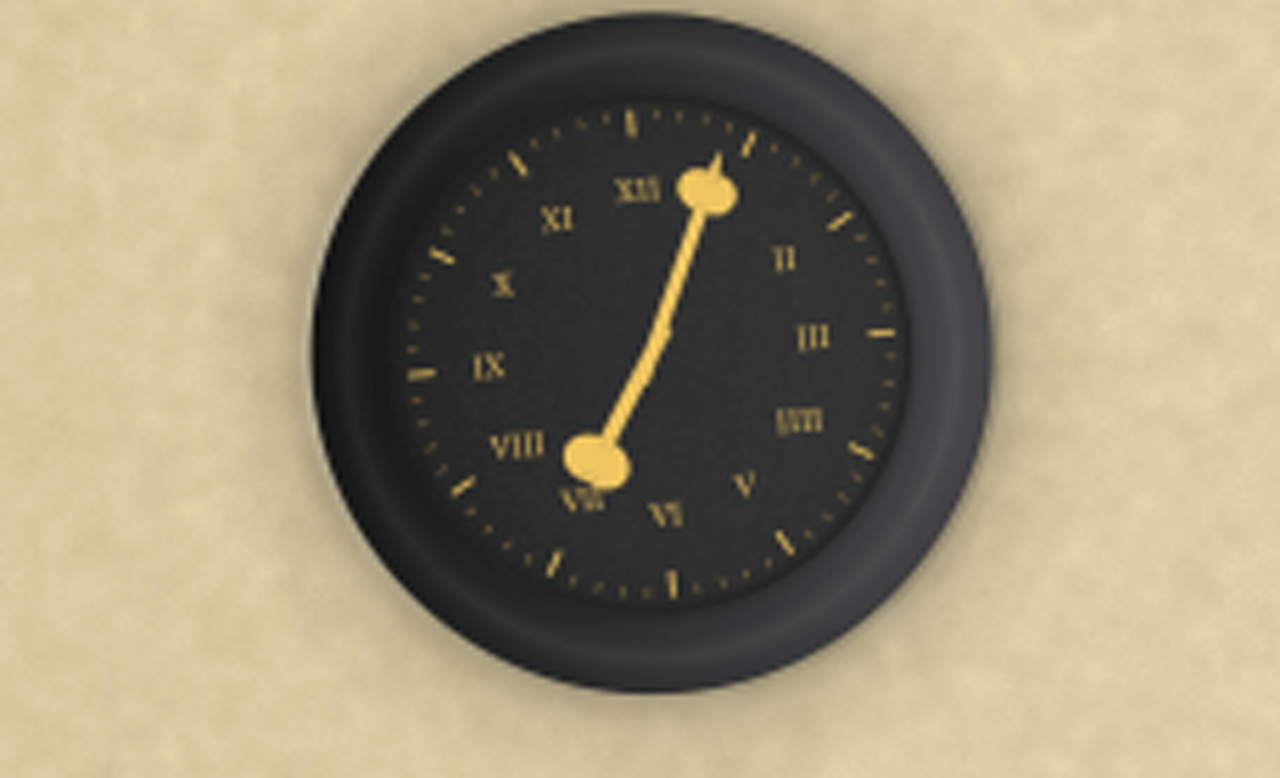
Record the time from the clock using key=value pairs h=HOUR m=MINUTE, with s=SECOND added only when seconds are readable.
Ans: h=7 m=4
